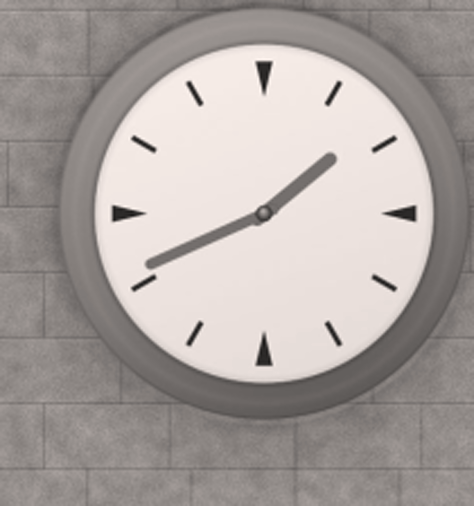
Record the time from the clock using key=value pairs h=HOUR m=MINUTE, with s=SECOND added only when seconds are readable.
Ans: h=1 m=41
